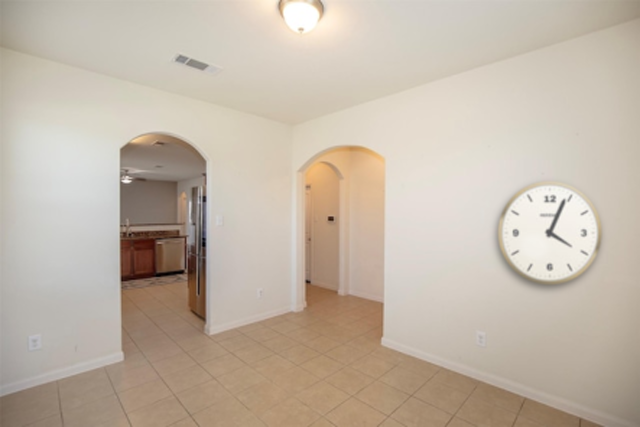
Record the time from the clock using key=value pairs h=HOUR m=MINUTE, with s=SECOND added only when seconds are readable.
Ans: h=4 m=4
